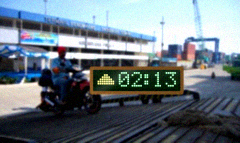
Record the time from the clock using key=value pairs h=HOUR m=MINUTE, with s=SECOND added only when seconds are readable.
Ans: h=2 m=13
